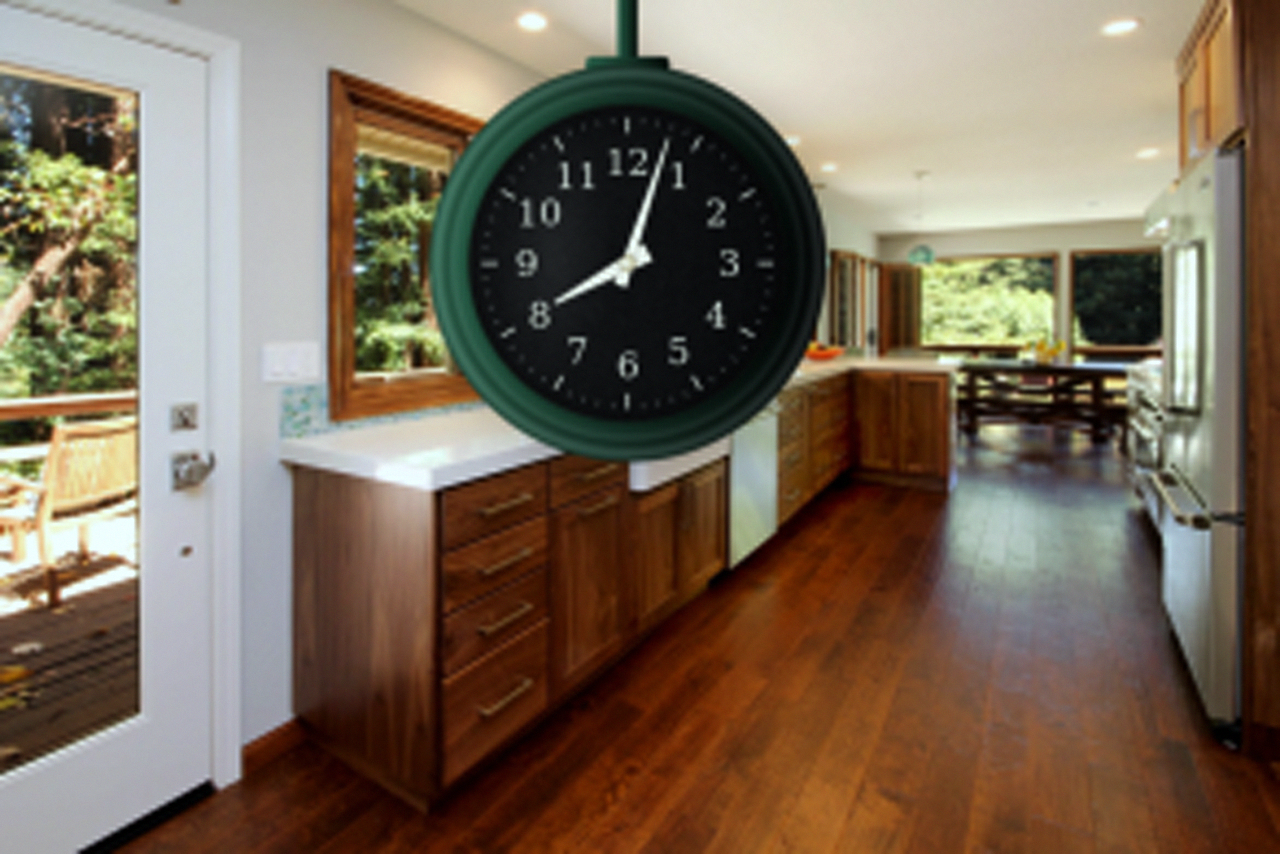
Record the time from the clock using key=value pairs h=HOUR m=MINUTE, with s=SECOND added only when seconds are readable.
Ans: h=8 m=3
